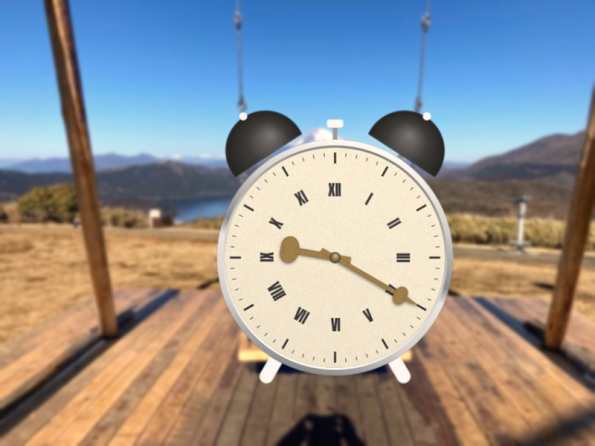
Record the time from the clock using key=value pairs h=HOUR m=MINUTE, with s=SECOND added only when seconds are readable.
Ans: h=9 m=20
